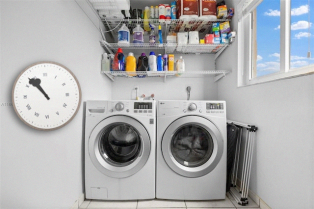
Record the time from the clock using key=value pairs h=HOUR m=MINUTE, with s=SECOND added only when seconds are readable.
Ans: h=10 m=53
